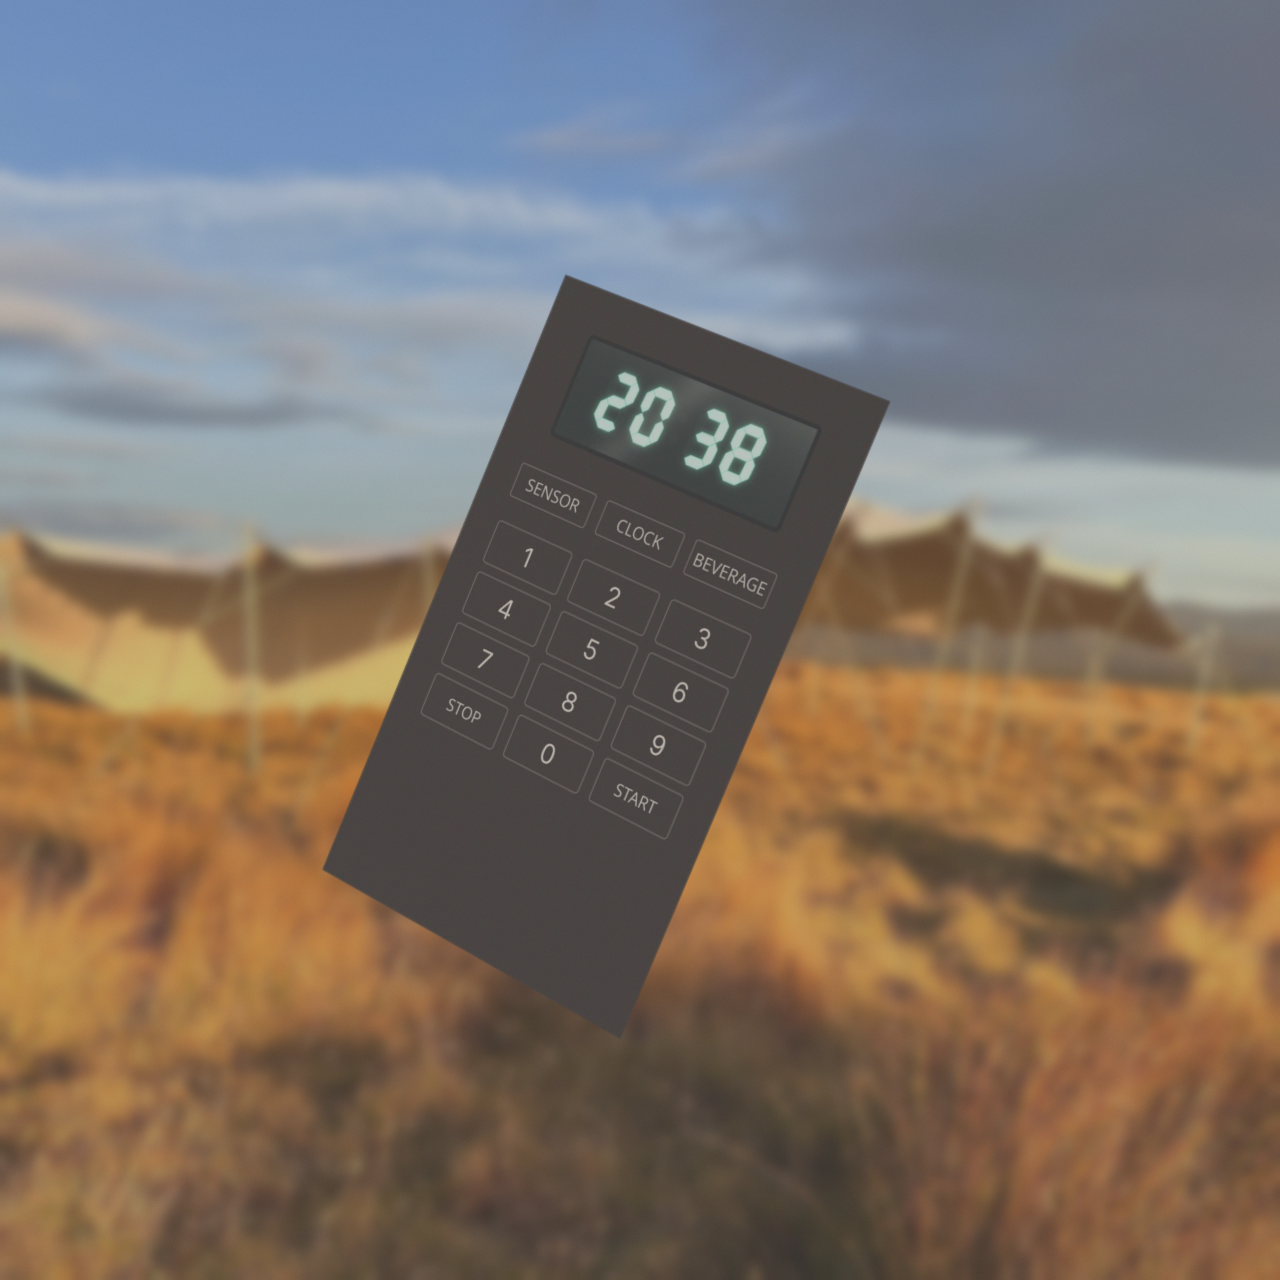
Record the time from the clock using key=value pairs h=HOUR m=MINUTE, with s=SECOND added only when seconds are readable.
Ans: h=20 m=38
